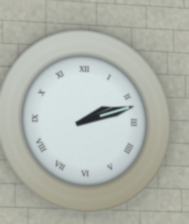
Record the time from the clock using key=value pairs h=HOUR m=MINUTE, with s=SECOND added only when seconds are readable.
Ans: h=2 m=12
